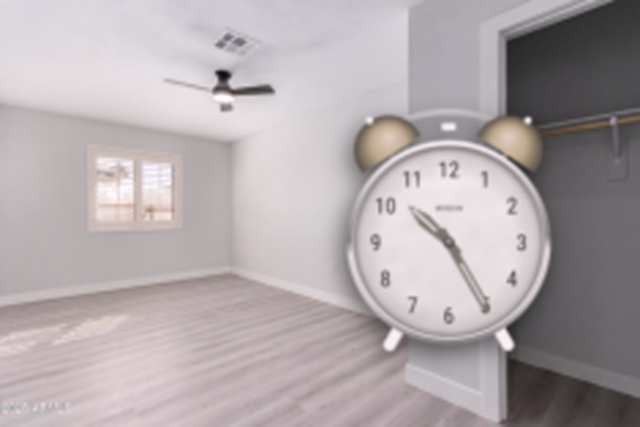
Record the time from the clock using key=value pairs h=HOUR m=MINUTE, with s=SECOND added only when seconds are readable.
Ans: h=10 m=25
